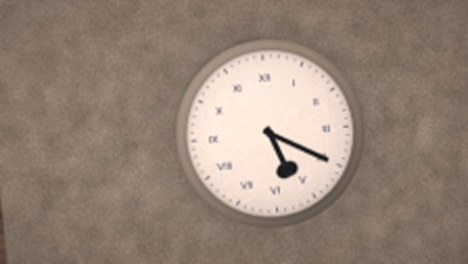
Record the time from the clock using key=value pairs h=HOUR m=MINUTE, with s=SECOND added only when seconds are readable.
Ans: h=5 m=20
